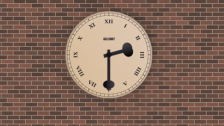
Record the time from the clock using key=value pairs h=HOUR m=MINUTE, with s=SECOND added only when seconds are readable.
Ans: h=2 m=30
